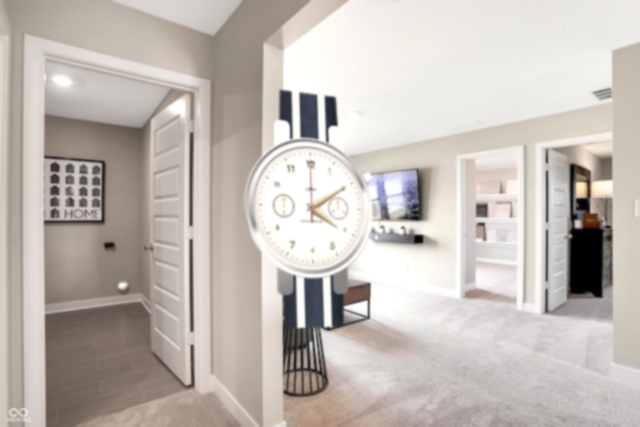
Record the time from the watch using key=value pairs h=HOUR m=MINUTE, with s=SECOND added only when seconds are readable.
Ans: h=4 m=10
